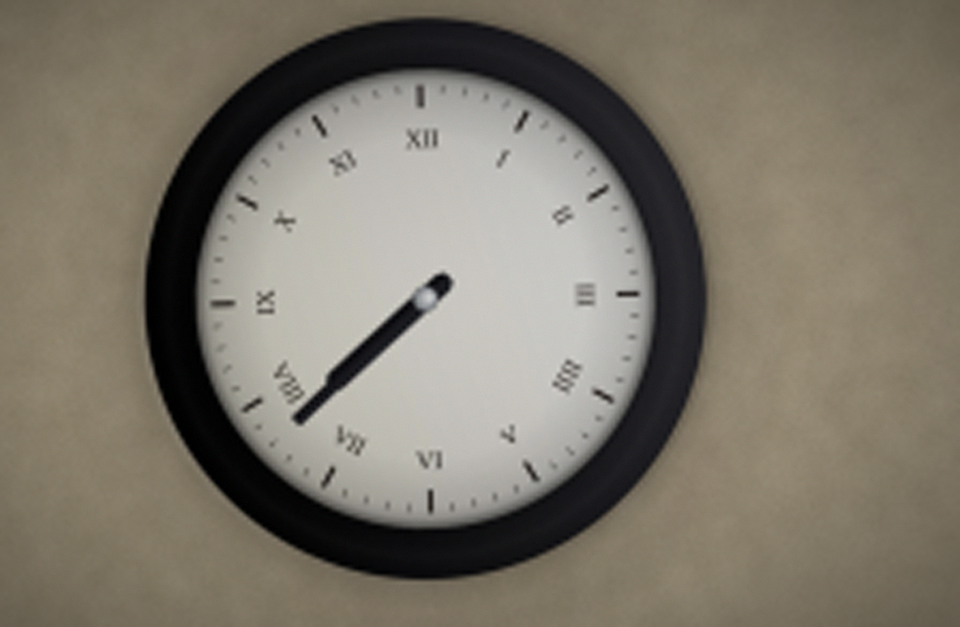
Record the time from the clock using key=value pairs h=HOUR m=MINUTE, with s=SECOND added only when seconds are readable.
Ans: h=7 m=38
